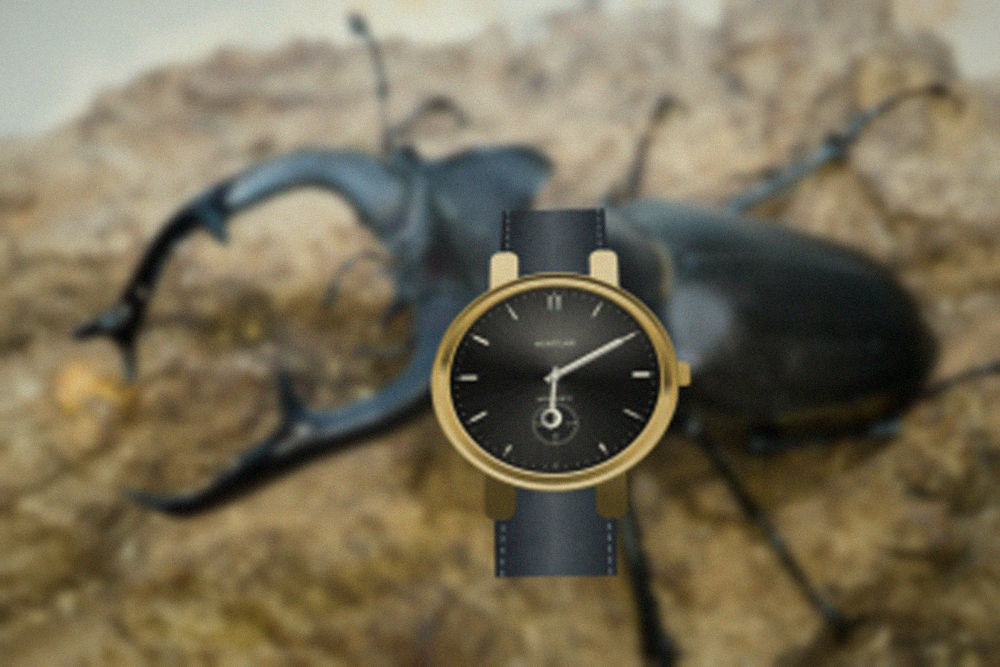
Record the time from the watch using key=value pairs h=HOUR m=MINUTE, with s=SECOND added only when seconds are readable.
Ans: h=6 m=10
